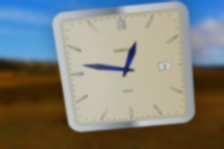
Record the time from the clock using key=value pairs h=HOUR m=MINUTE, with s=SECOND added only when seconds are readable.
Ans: h=12 m=47
